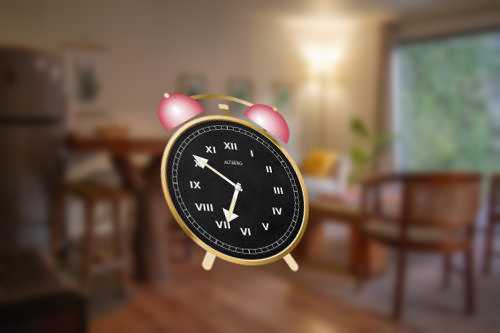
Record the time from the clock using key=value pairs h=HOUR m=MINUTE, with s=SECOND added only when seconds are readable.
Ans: h=6 m=51
